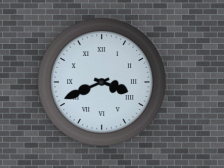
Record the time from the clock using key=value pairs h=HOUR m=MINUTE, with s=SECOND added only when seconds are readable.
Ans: h=3 m=41
